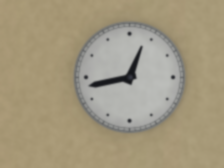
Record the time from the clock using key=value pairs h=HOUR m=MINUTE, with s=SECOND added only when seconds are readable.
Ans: h=12 m=43
